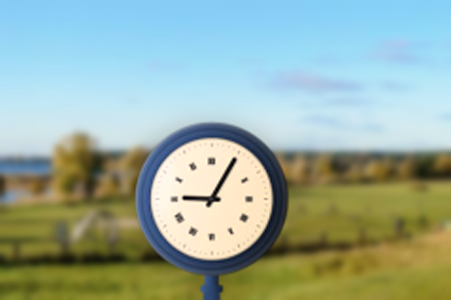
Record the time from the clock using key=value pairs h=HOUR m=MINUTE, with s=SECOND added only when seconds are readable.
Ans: h=9 m=5
